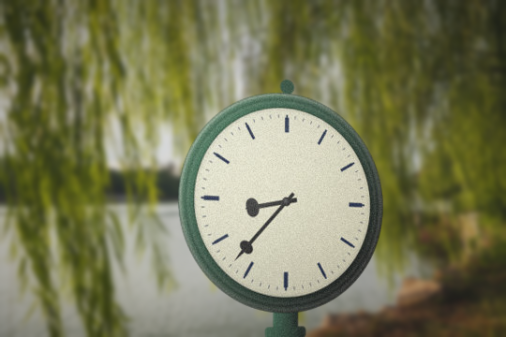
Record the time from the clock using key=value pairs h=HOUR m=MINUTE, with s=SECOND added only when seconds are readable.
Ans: h=8 m=37
